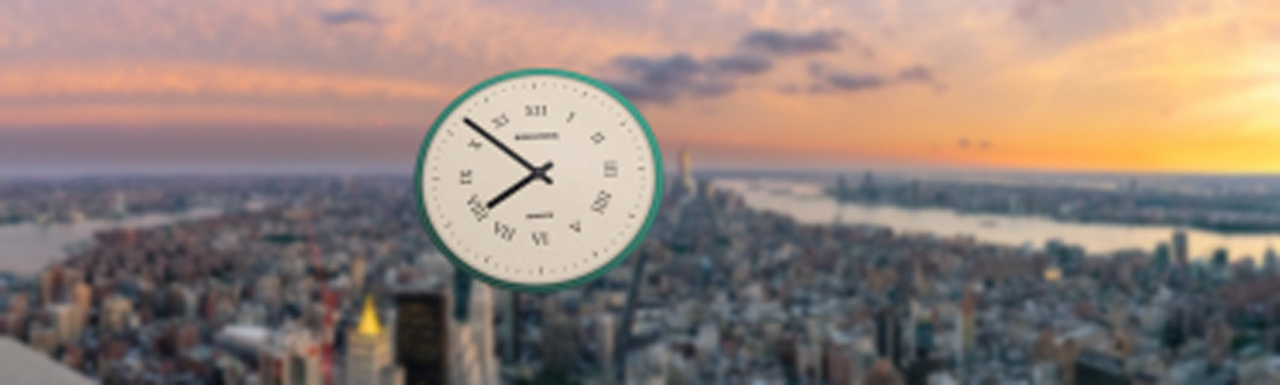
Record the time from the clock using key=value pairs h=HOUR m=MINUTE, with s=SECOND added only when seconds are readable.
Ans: h=7 m=52
